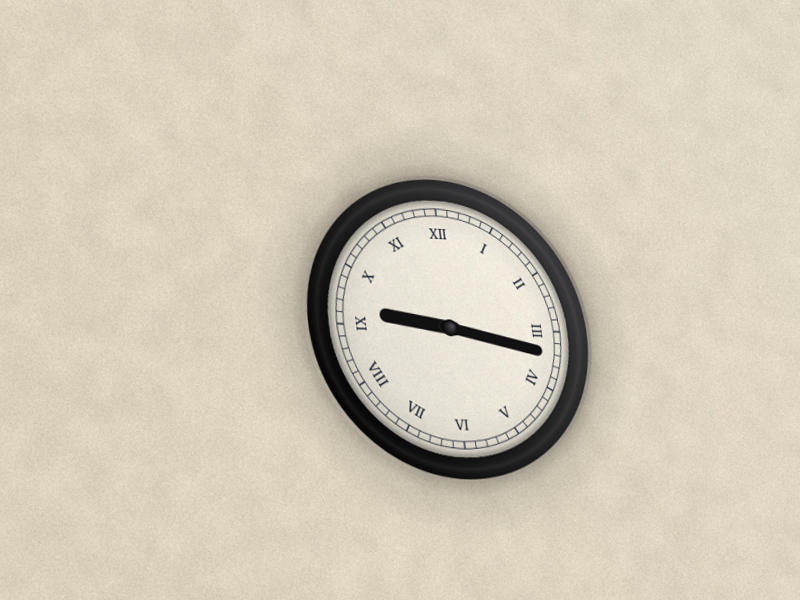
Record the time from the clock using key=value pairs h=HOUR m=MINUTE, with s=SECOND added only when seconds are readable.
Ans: h=9 m=17
